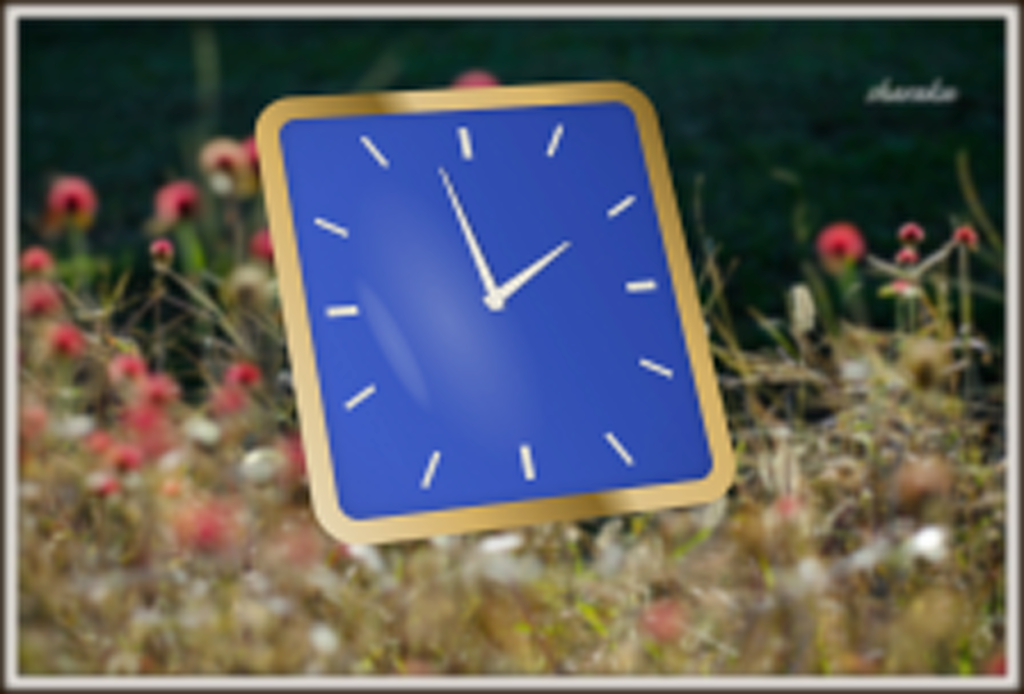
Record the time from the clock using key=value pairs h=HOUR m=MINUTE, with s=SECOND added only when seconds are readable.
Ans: h=1 m=58
